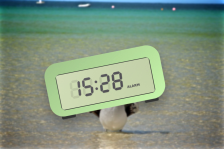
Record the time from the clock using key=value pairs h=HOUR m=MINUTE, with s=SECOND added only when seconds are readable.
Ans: h=15 m=28
